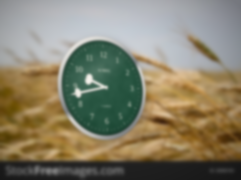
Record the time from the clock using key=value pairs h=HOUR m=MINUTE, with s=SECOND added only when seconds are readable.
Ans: h=9 m=43
